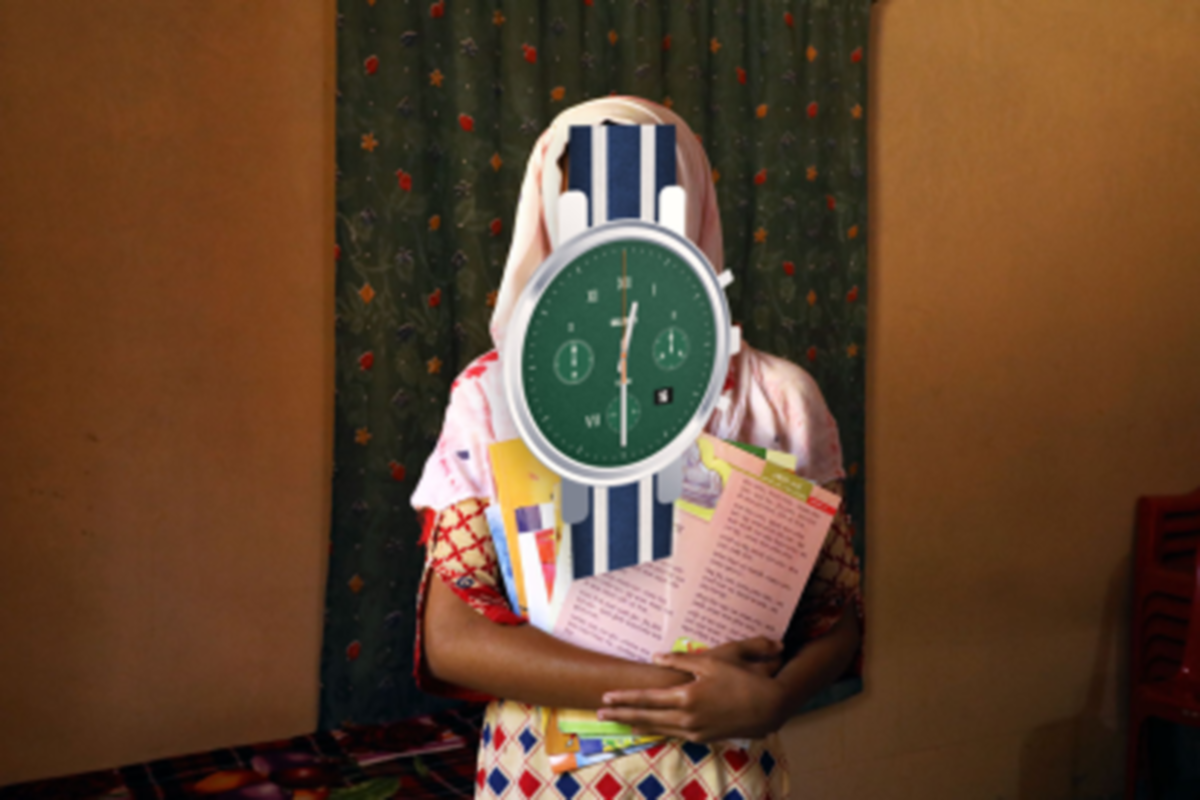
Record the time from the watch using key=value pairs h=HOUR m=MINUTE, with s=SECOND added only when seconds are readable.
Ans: h=12 m=30
